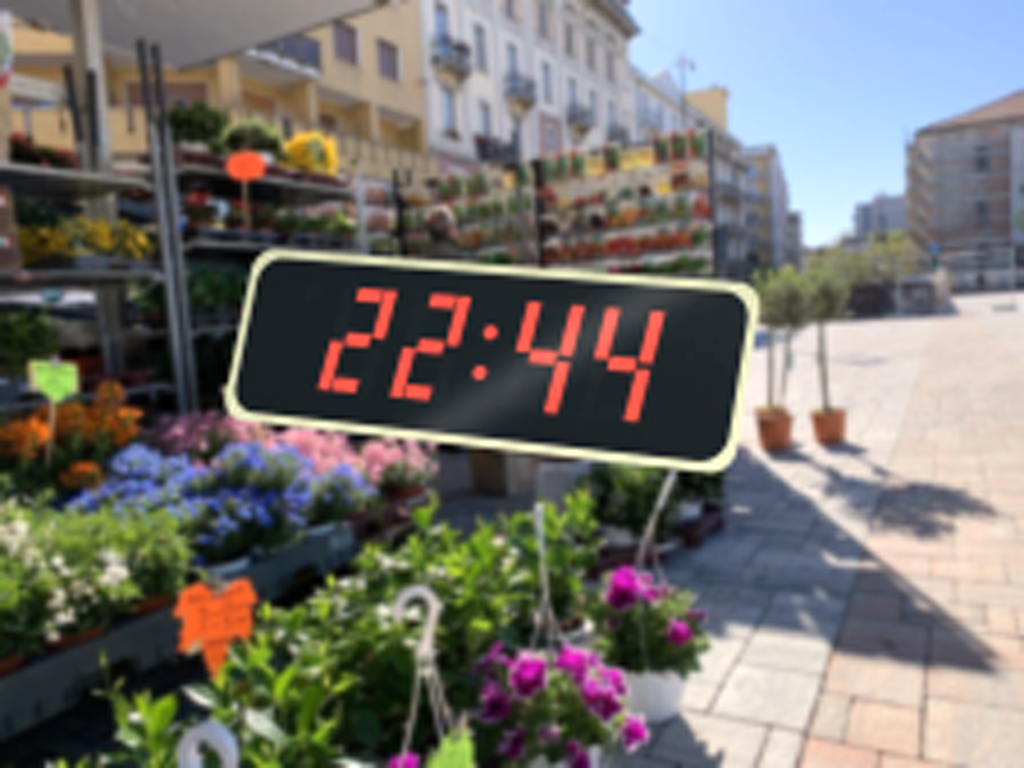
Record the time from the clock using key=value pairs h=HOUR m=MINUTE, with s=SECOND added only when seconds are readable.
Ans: h=22 m=44
